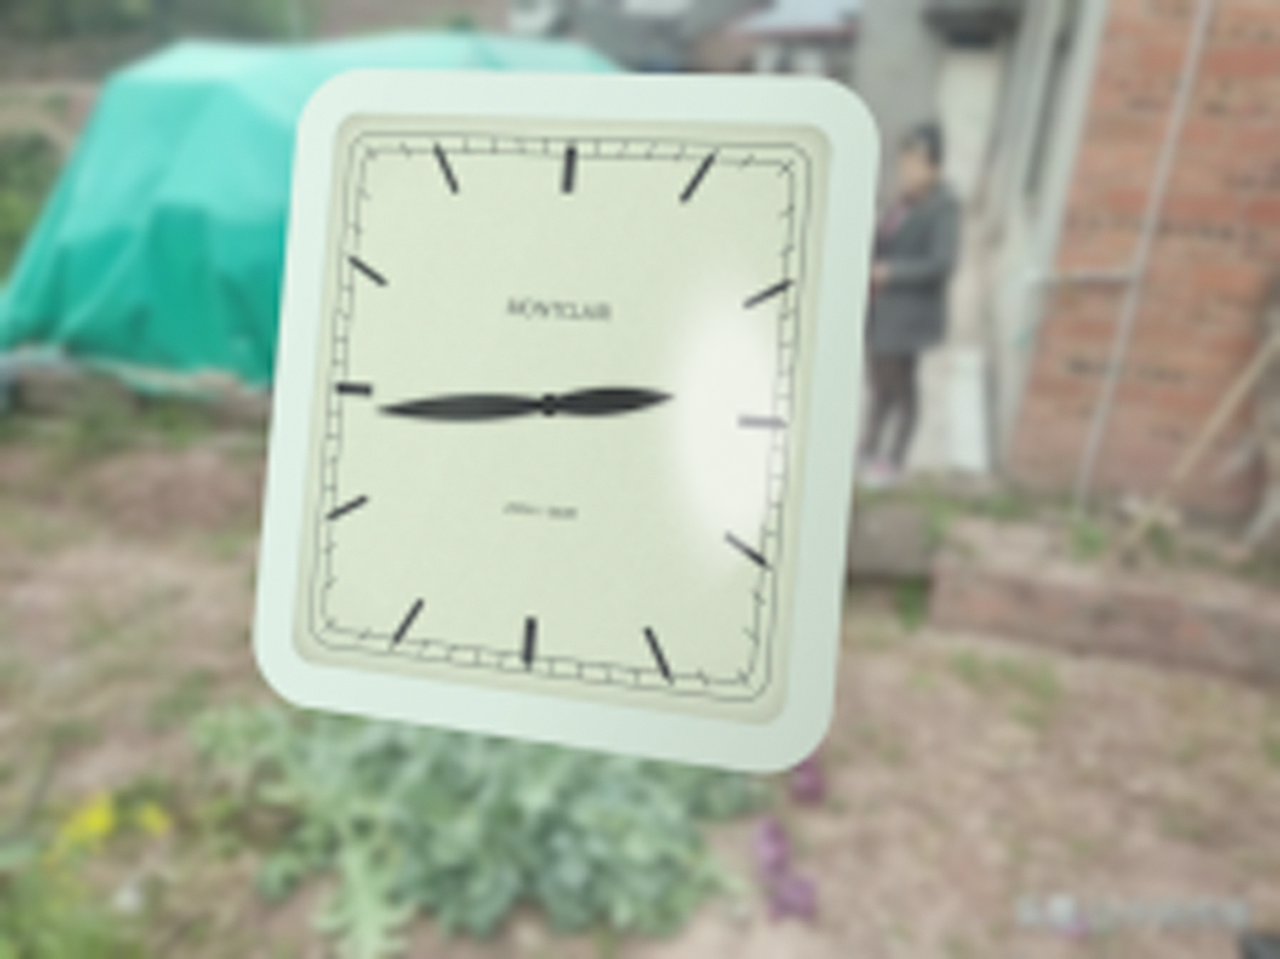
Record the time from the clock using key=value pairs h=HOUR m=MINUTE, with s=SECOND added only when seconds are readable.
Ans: h=2 m=44
